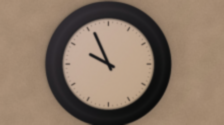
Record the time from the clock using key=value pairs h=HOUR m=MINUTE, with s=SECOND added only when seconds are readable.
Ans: h=9 m=56
